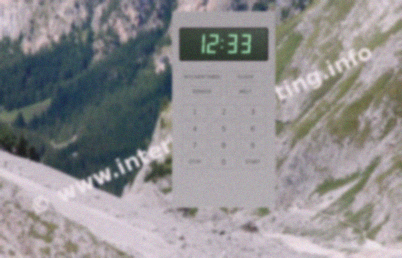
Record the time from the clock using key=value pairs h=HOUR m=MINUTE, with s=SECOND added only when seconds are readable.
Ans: h=12 m=33
